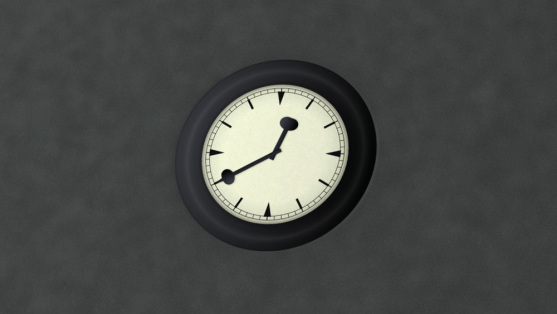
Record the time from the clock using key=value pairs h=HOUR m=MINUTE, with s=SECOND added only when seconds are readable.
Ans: h=12 m=40
